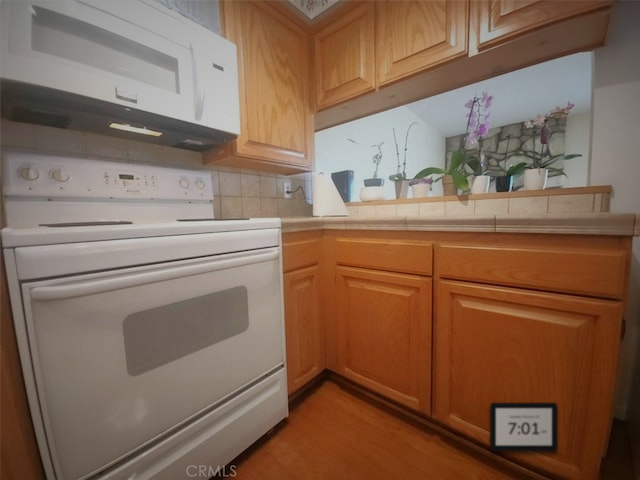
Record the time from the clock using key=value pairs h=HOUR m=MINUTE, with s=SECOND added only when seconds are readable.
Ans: h=7 m=1
